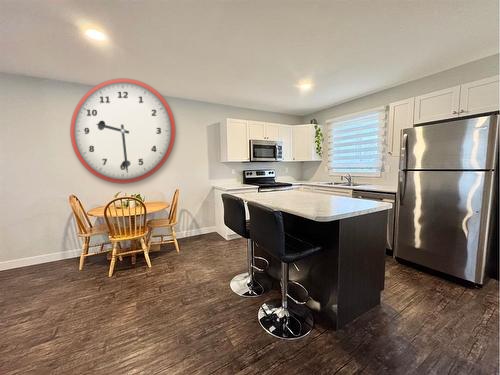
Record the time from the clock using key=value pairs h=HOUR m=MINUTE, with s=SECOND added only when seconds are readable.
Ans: h=9 m=29
